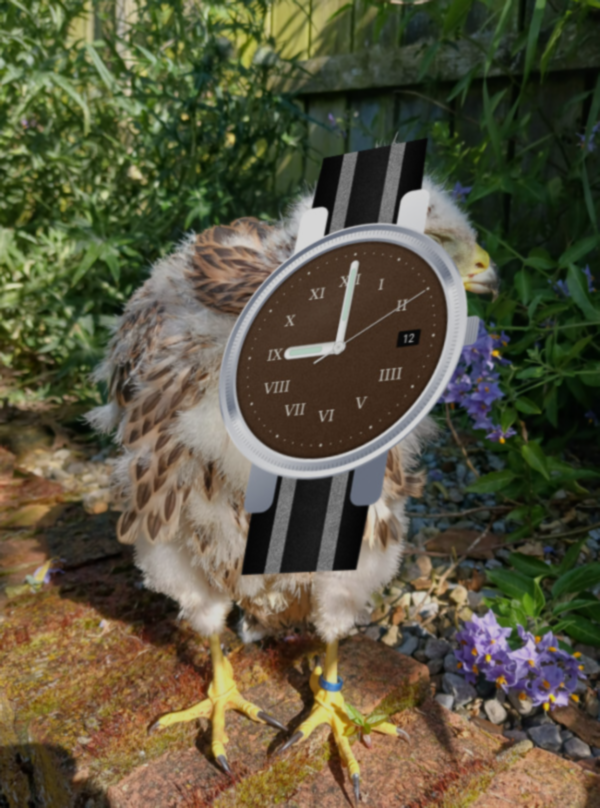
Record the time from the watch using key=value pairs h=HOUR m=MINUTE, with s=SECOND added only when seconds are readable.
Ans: h=9 m=0 s=10
